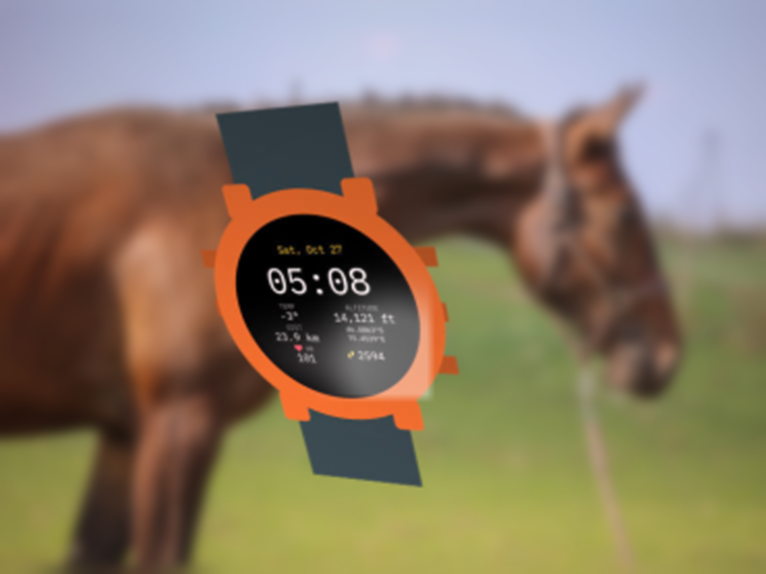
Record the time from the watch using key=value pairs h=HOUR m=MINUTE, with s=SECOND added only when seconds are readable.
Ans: h=5 m=8
